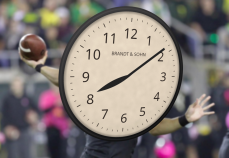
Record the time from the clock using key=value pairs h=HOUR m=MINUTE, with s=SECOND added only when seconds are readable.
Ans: h=8 m=9
